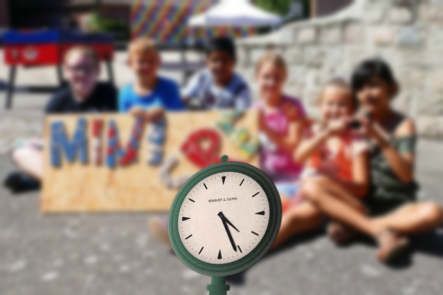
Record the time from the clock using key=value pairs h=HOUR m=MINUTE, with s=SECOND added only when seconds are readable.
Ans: h=4 m=26
